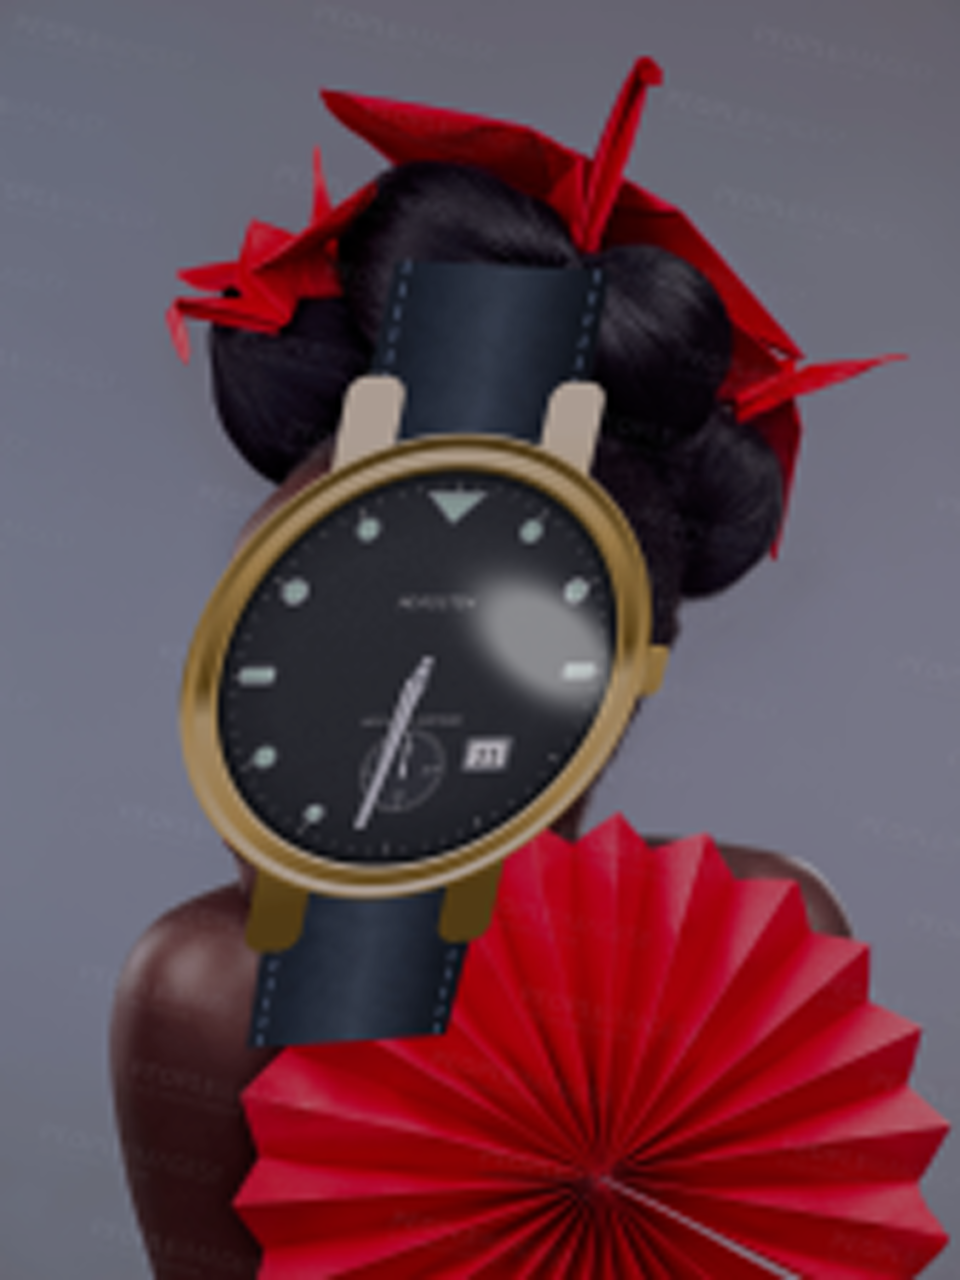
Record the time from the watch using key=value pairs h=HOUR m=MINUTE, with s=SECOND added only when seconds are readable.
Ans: h=6 m=32
